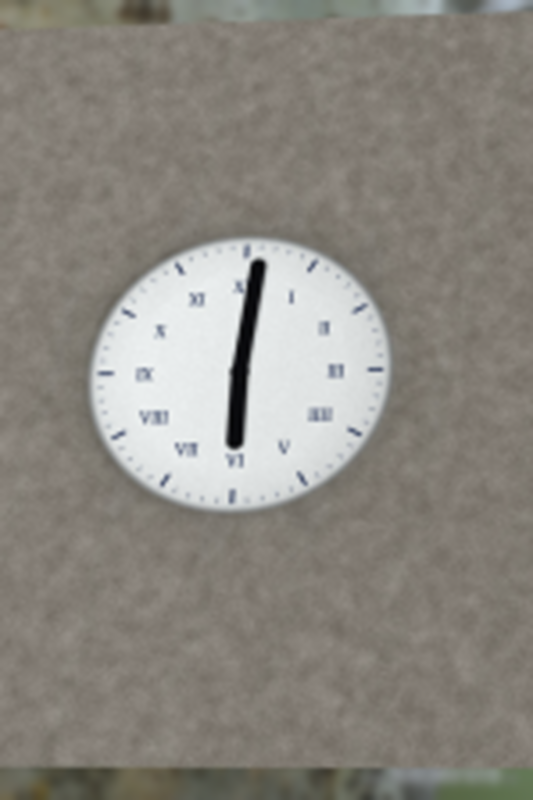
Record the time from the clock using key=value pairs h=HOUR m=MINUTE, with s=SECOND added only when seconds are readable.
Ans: h=6 m=1
